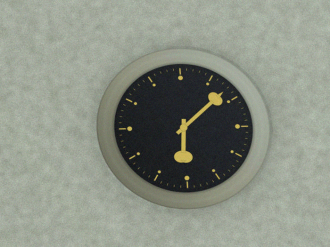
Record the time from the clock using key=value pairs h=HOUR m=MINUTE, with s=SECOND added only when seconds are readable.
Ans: h=6 m=8
